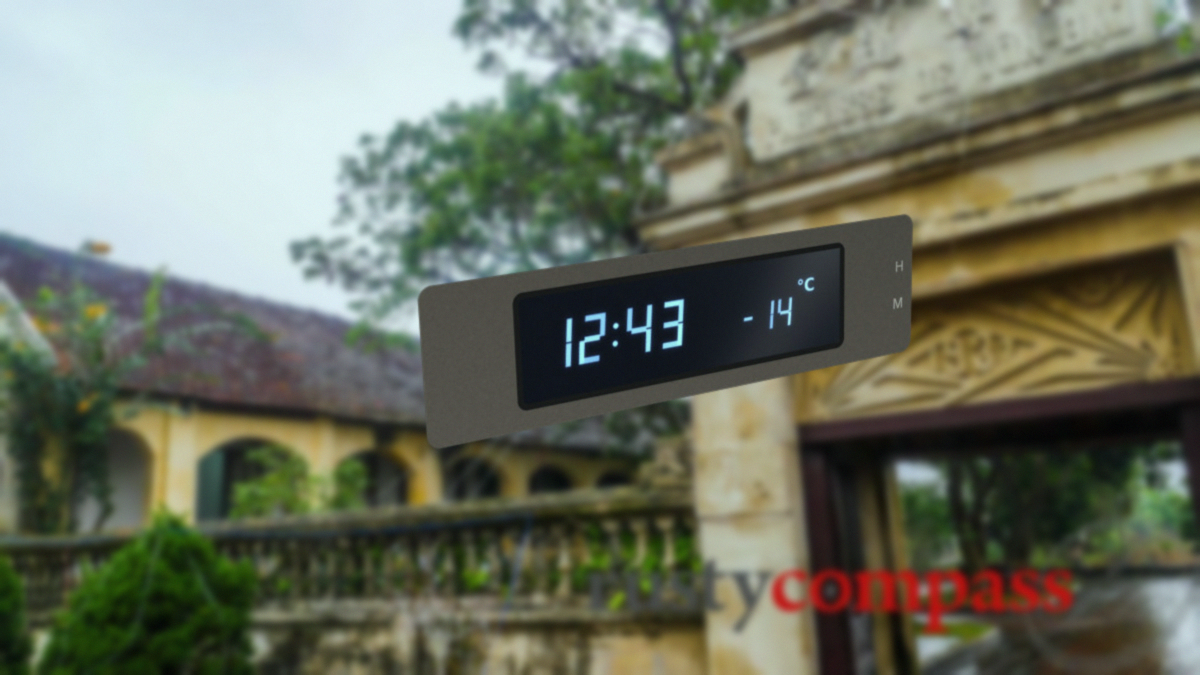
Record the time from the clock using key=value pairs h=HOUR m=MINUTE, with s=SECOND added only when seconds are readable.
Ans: h=12 m=43
